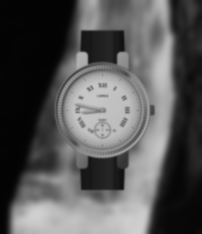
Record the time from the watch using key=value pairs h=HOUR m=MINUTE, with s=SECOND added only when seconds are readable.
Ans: h=8 m=47
